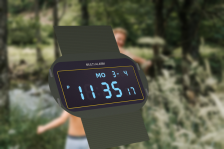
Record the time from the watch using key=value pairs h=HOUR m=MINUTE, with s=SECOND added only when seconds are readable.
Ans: h=11 m=35 s=17
